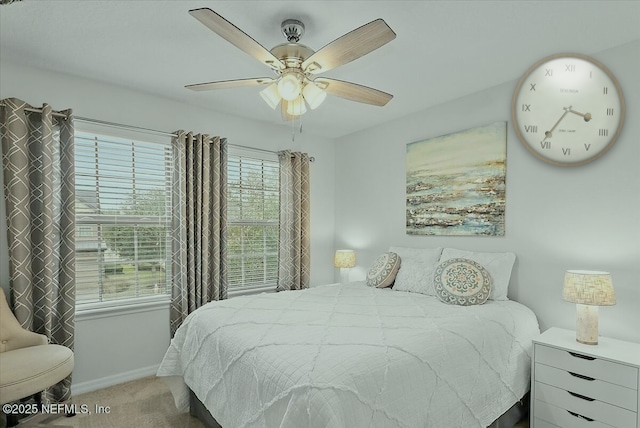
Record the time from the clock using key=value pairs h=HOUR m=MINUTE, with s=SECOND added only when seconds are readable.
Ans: h=3 m=36
